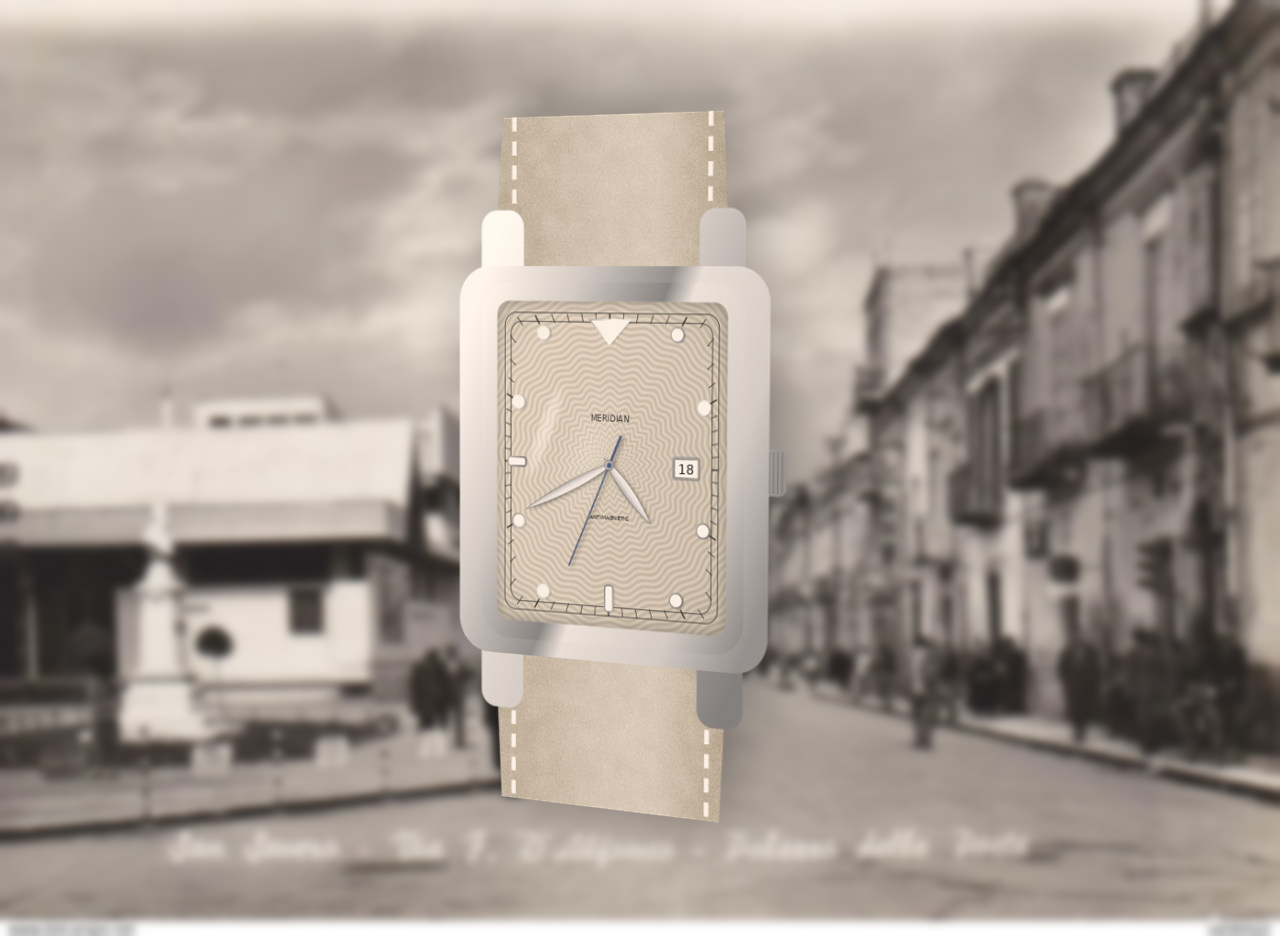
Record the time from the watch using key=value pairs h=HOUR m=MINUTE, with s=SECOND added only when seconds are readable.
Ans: h=4 m=40 s=34
